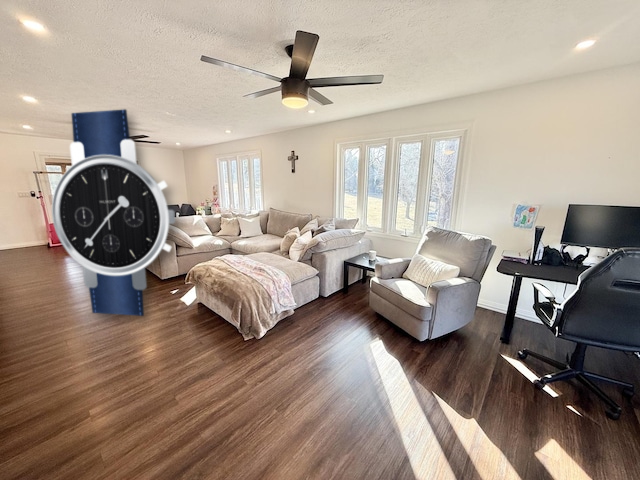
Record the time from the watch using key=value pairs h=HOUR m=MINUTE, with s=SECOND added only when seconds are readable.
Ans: h=1 m=37
